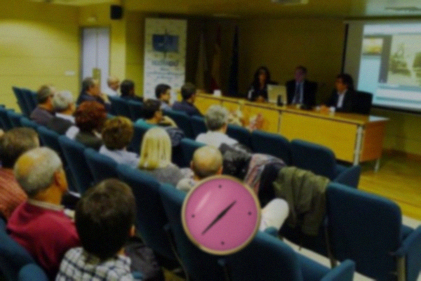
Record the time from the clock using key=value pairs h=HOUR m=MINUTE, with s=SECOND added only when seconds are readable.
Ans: h=1 m=38
